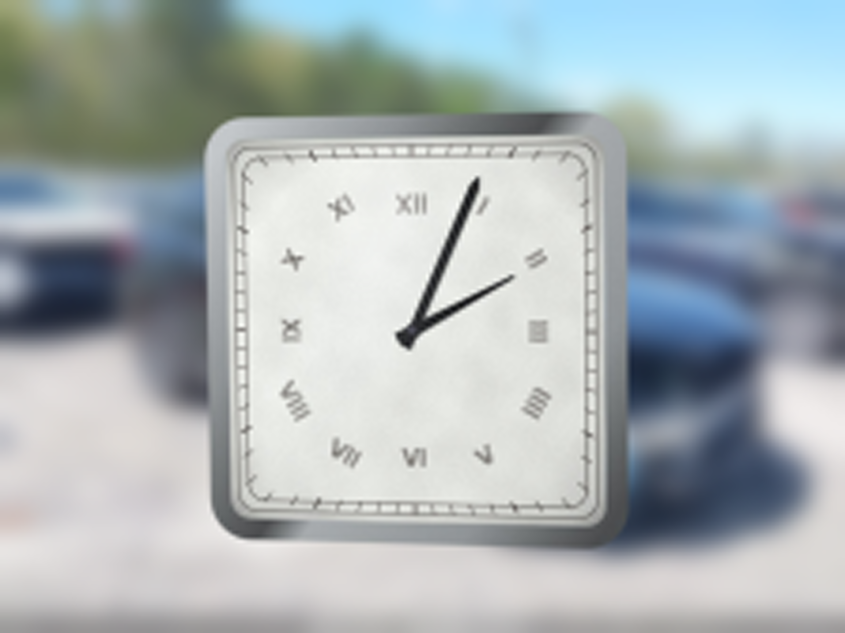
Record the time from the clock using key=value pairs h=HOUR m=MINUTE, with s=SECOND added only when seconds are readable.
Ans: h=2 m=4
